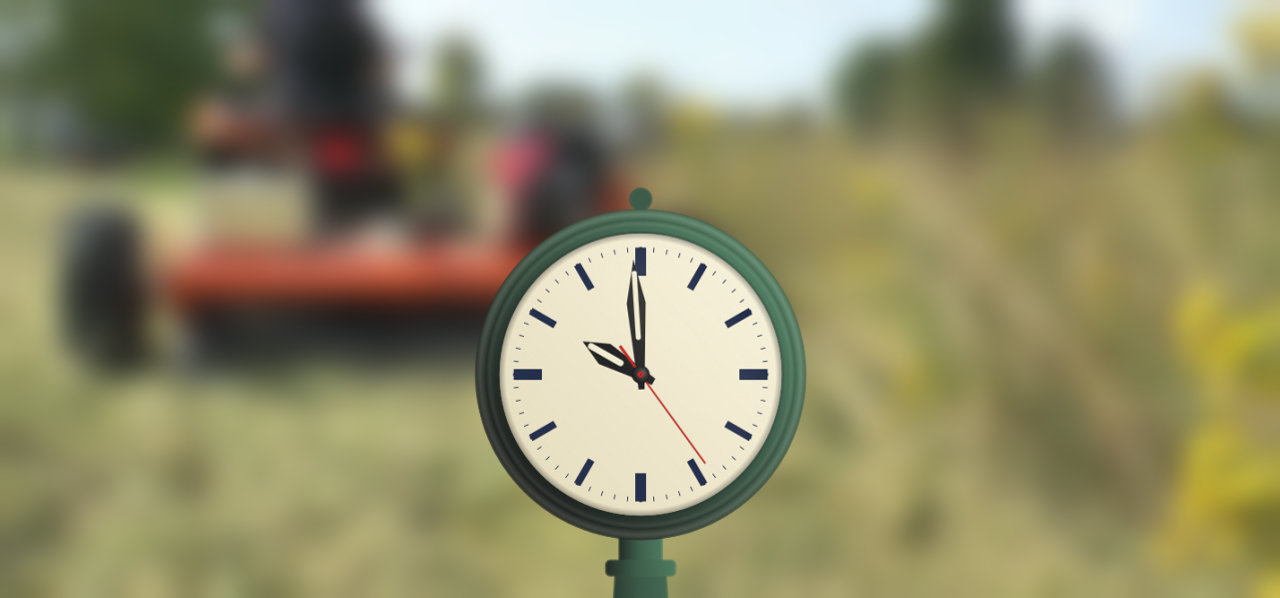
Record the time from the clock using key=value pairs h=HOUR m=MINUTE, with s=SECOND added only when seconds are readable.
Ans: h=9 m=59 s=24
